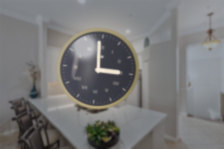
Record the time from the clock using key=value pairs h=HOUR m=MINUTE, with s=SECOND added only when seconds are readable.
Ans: h=2 m=59
